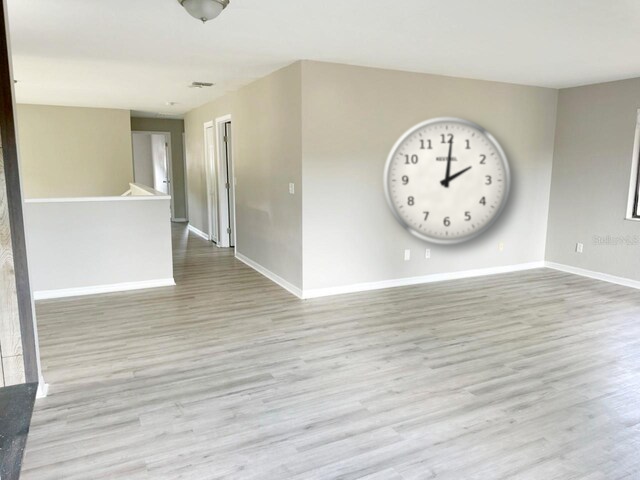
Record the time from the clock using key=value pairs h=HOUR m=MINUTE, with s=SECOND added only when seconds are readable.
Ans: h=2 m=1
